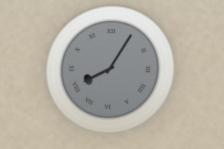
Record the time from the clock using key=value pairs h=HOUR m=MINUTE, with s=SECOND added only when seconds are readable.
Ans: h=8 m=5
